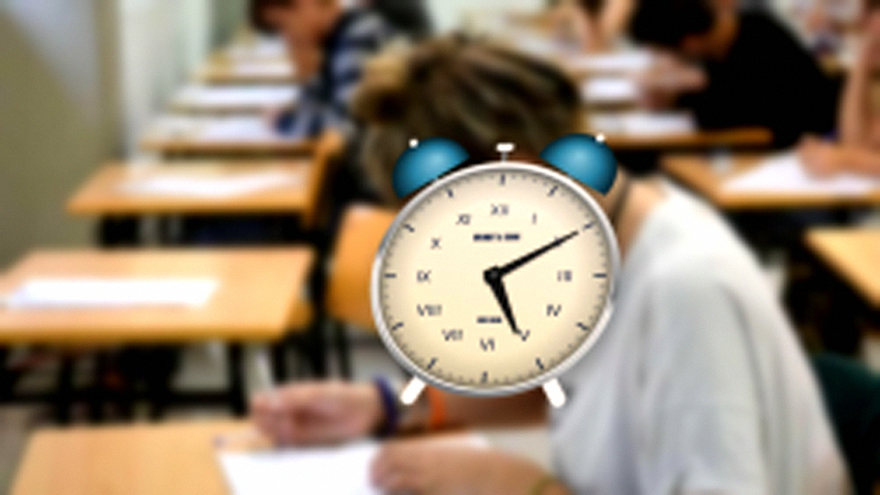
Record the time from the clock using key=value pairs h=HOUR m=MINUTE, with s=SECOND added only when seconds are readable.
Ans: h=5 m=10
